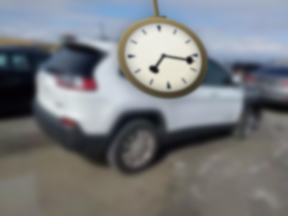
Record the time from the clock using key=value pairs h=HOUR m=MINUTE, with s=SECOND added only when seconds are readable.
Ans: h=7 m=17
